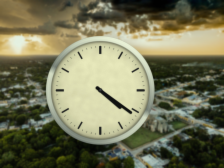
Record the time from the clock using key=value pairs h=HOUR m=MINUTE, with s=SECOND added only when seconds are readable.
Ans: h=4 m=21
